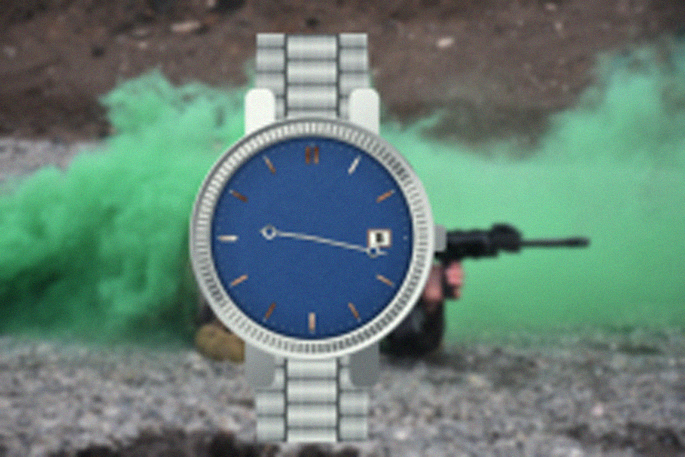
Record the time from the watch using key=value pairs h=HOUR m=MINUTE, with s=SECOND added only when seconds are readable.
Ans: h=9 m=17
